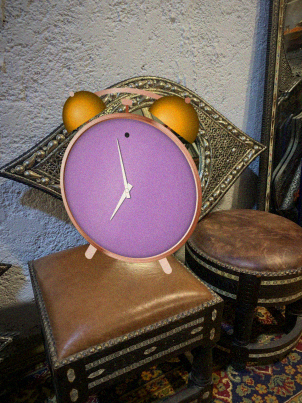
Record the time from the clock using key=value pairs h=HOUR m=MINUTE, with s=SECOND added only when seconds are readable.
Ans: h=6 m=58
